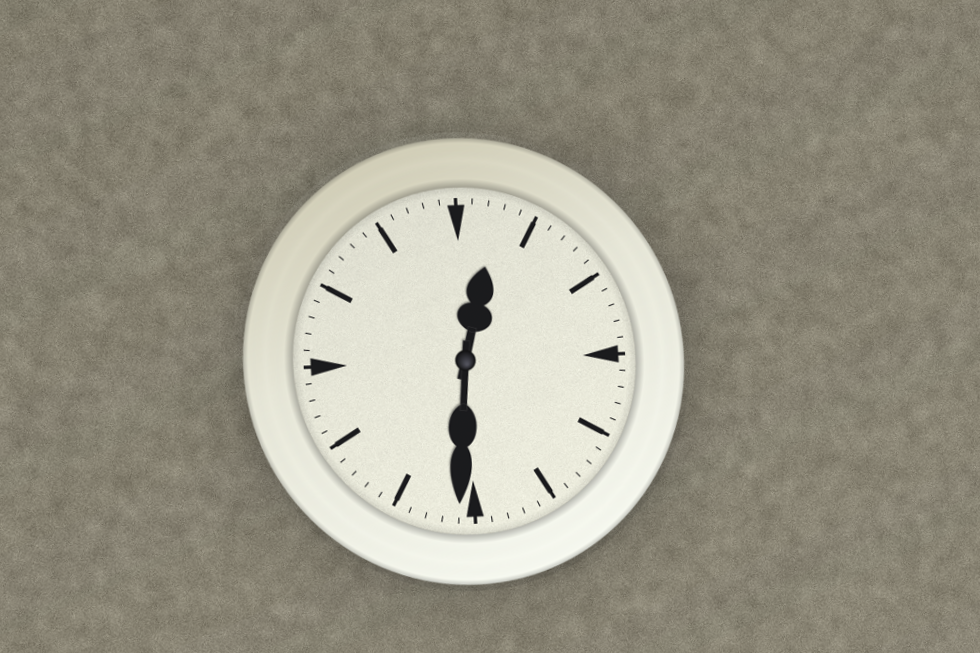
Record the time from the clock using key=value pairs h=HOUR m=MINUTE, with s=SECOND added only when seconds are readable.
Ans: h=12 m=31
